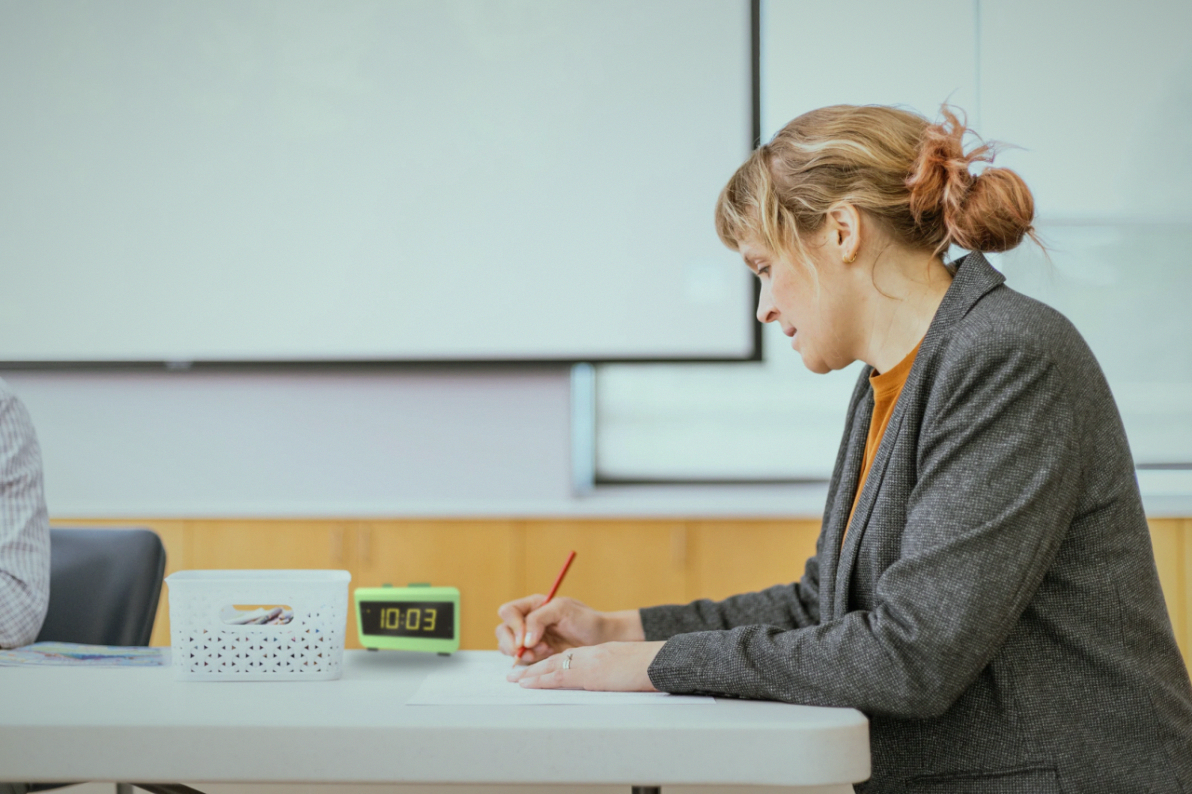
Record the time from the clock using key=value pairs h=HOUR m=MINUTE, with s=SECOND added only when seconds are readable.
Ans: h=10 m=3
